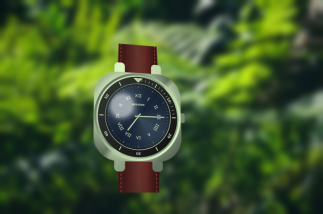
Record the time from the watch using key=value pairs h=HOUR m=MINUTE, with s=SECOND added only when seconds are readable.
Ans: h=7 m=15
